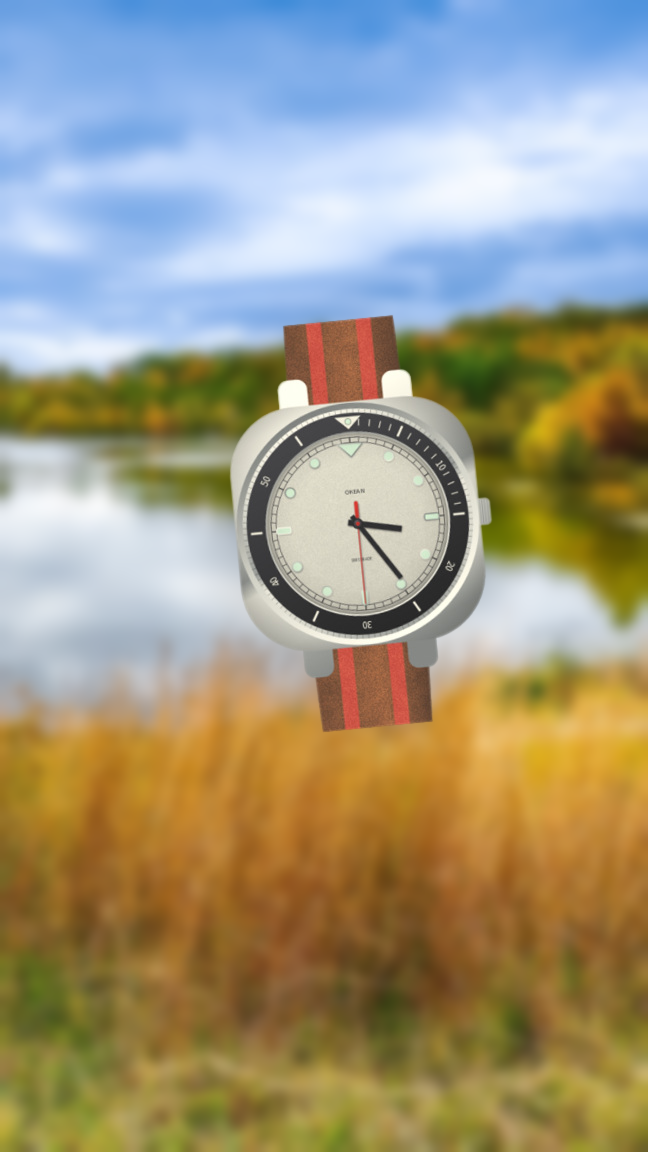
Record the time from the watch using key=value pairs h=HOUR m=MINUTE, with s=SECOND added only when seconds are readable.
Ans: h=3 m=24 s=30
